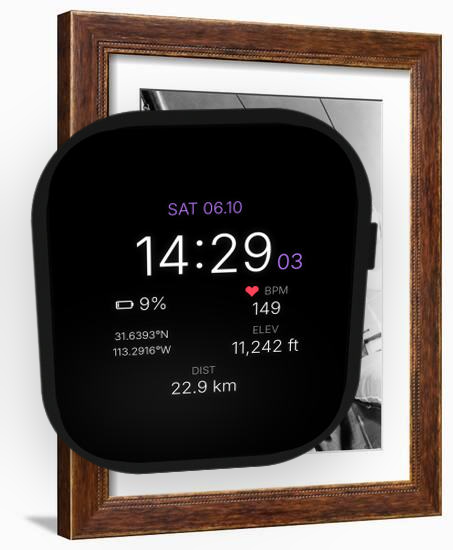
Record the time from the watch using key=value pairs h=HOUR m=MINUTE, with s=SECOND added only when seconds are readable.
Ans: h=14 m=29 s=3
